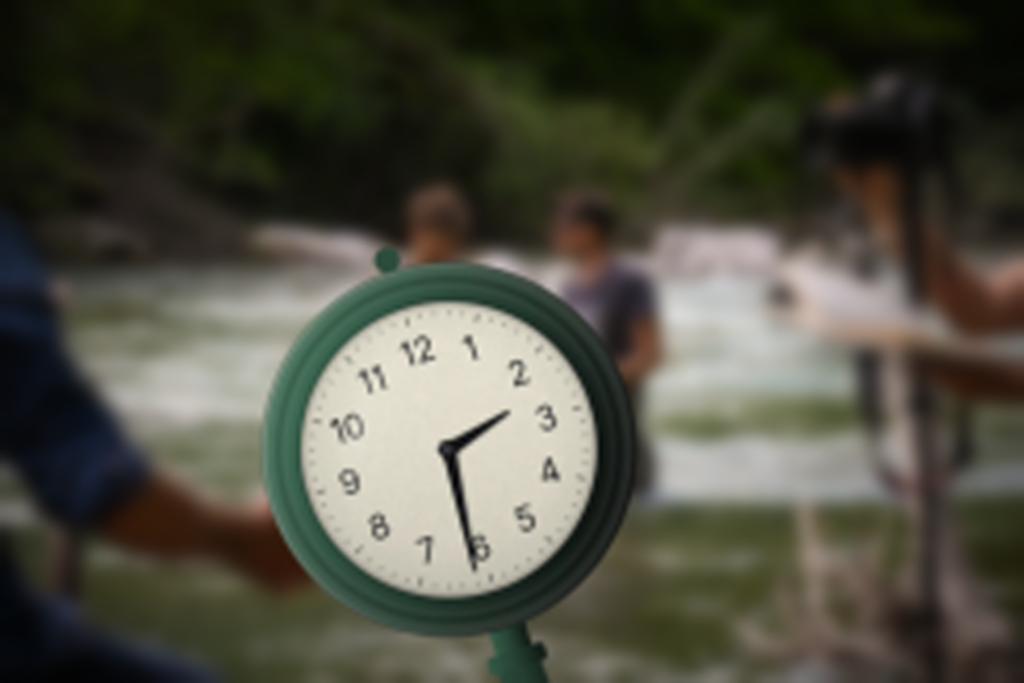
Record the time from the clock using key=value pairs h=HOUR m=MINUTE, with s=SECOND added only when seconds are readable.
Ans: h=2 m=31
